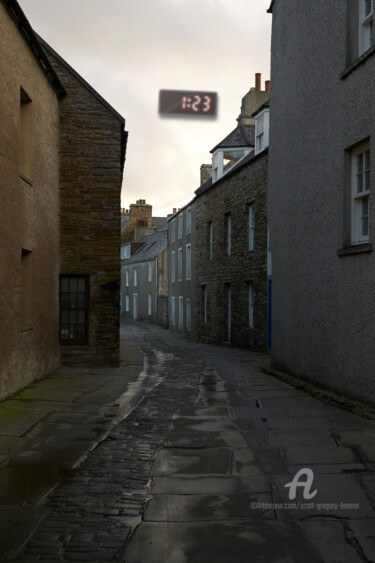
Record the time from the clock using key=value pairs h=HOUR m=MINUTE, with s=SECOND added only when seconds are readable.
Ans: h=1 m=23
